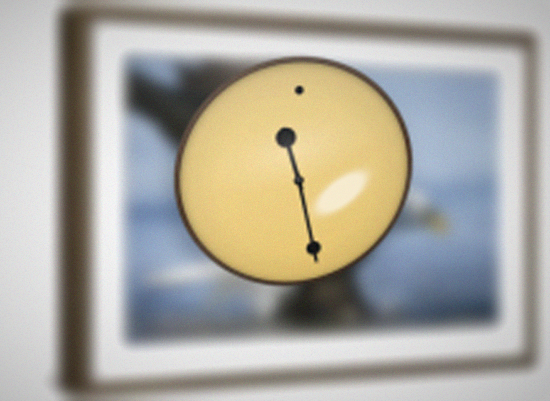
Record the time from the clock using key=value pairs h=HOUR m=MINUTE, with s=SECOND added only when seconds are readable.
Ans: h=11 m=28
